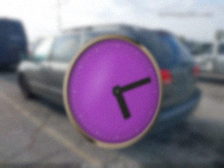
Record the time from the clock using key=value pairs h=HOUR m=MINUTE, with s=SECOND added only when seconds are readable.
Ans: h=5 m=12
